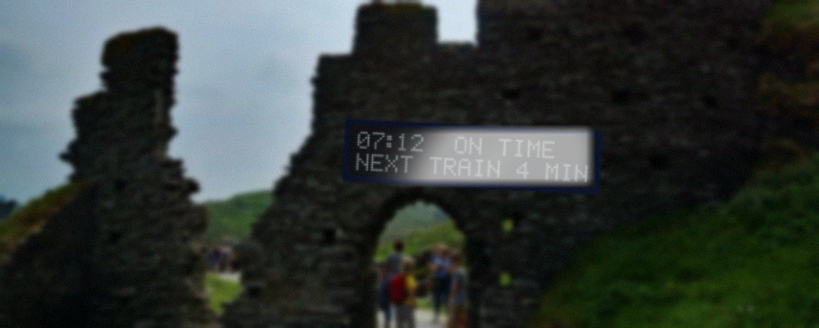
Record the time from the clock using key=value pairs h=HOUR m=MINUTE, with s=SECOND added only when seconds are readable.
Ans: h=7 m=12
